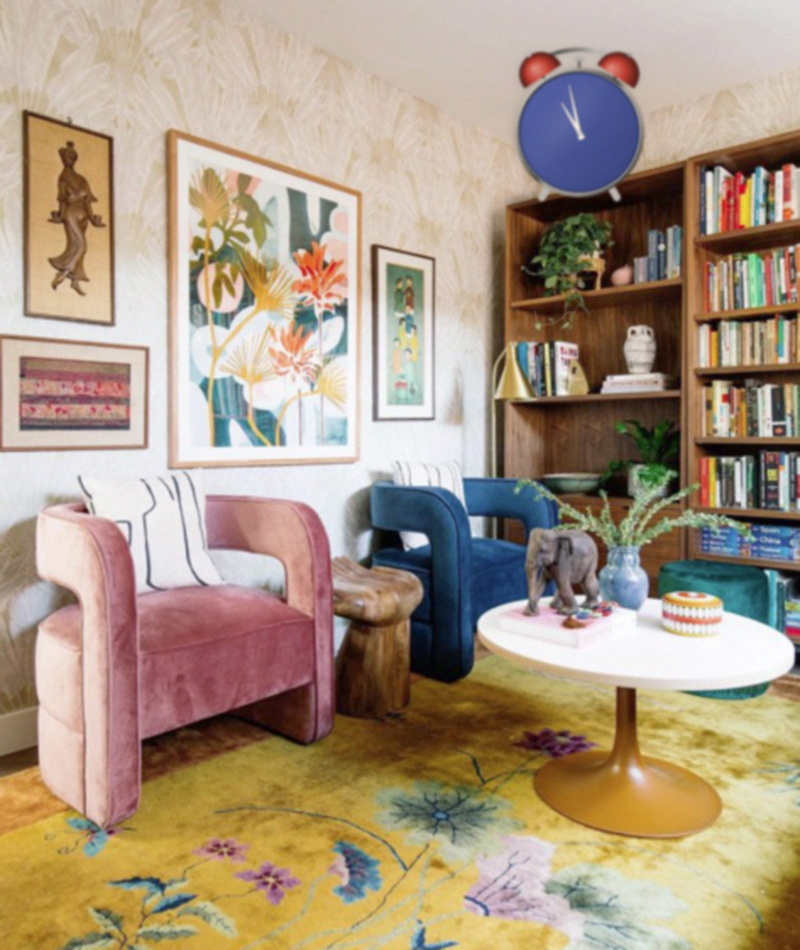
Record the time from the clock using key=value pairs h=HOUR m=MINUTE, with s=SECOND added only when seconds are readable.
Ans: h=10 m=58
